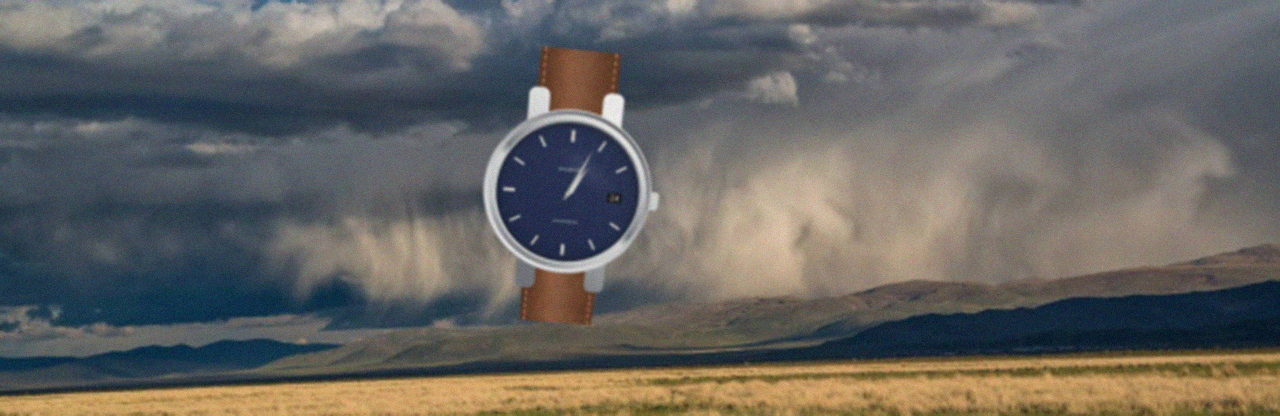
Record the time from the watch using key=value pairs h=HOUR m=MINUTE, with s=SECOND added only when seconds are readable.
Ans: h=1 m=4
